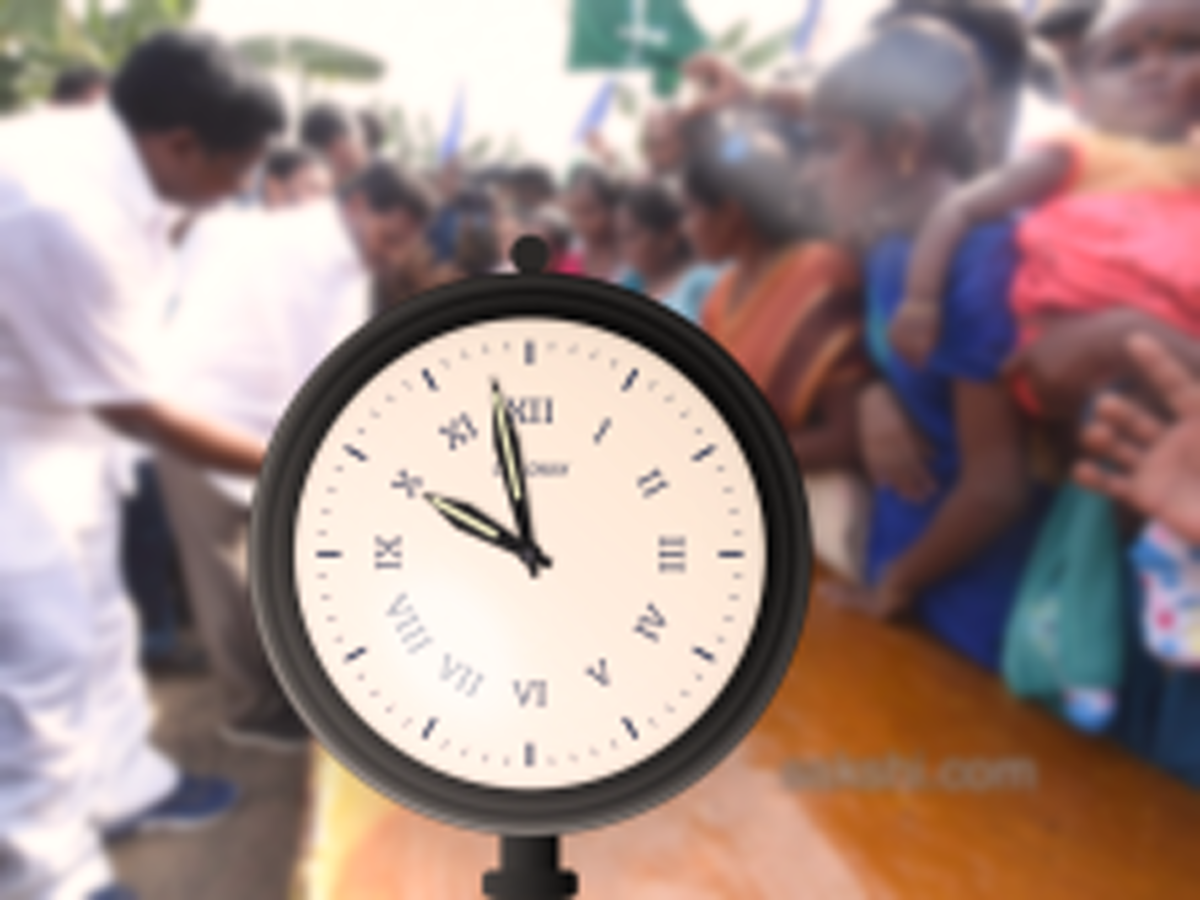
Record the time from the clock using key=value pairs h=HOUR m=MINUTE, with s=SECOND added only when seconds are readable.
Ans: h=9 m=58
